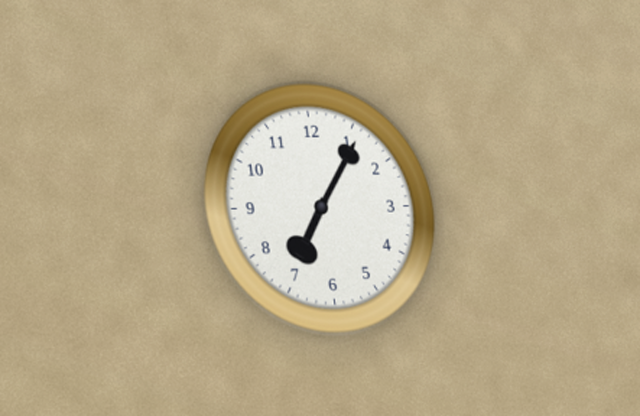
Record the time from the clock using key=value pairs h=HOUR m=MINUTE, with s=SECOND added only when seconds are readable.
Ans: h=7 m=6
